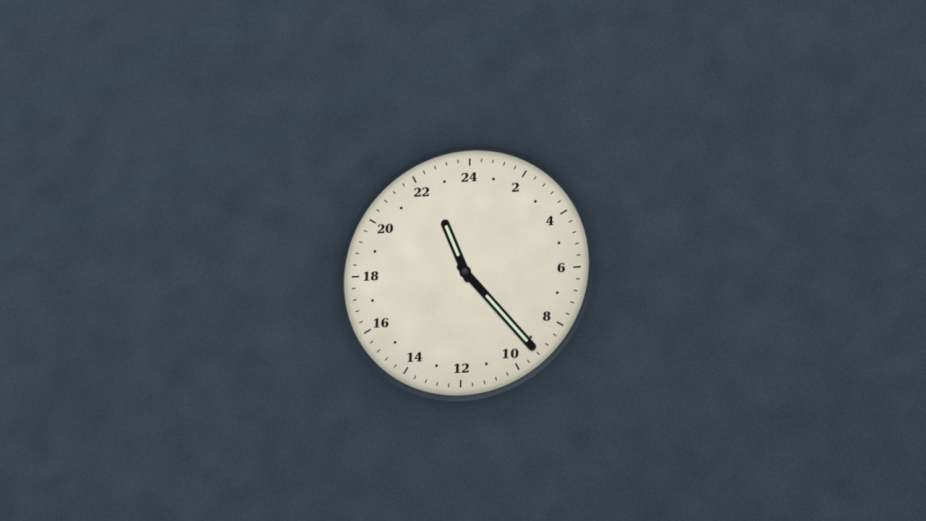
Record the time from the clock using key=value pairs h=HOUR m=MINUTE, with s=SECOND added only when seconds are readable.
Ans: h=22 m=23
